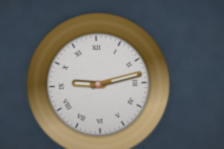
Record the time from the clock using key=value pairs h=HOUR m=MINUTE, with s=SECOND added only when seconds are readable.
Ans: h=9 m=13
